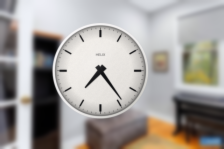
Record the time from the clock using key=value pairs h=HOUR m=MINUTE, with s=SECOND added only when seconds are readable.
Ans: h=7 m=24
